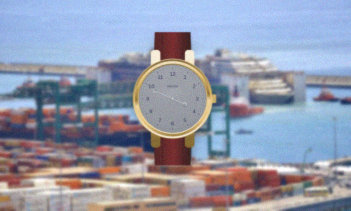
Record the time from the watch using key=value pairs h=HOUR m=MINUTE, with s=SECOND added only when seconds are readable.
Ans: h=3 m=49
